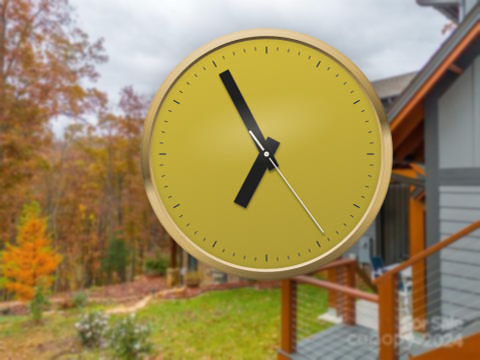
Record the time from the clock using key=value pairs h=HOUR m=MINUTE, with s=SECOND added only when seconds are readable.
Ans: h=6 m=55 s=24
